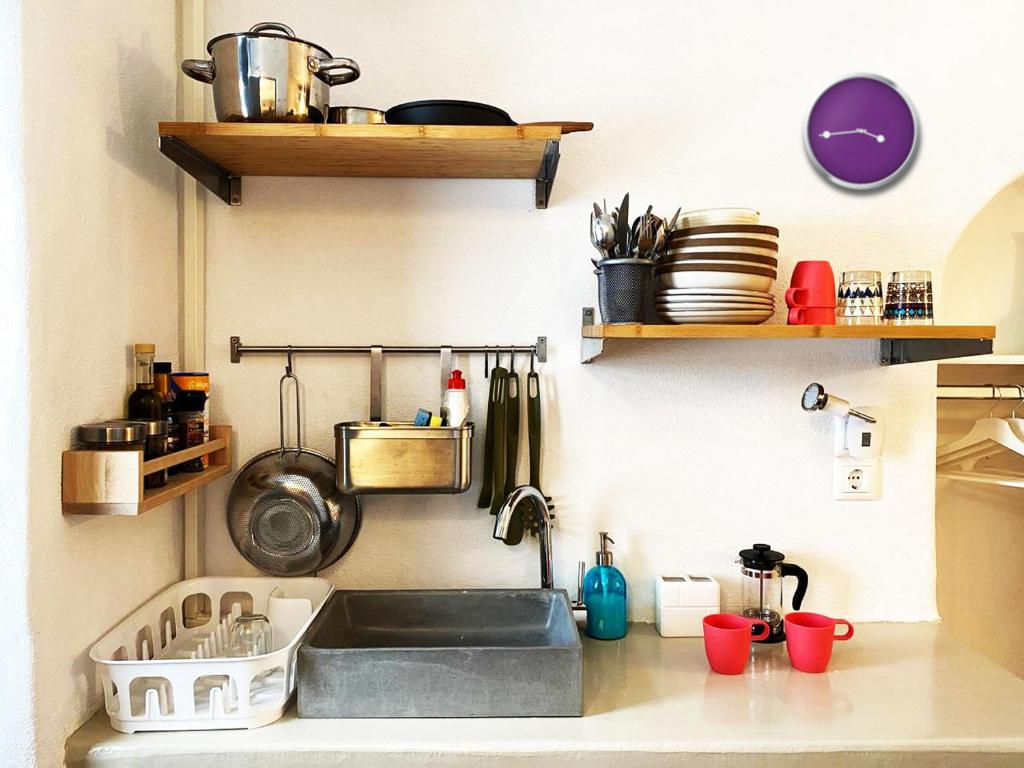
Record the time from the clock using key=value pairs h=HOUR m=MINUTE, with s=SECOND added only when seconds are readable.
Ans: h=3 m=44
